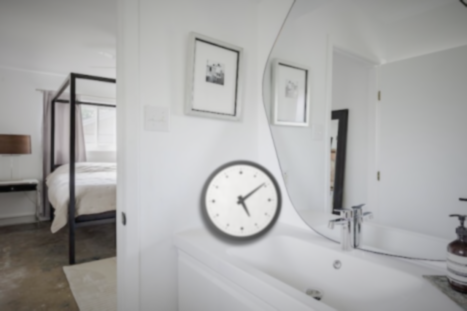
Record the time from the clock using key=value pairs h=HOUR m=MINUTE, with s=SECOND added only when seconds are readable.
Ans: h=5 m=9
